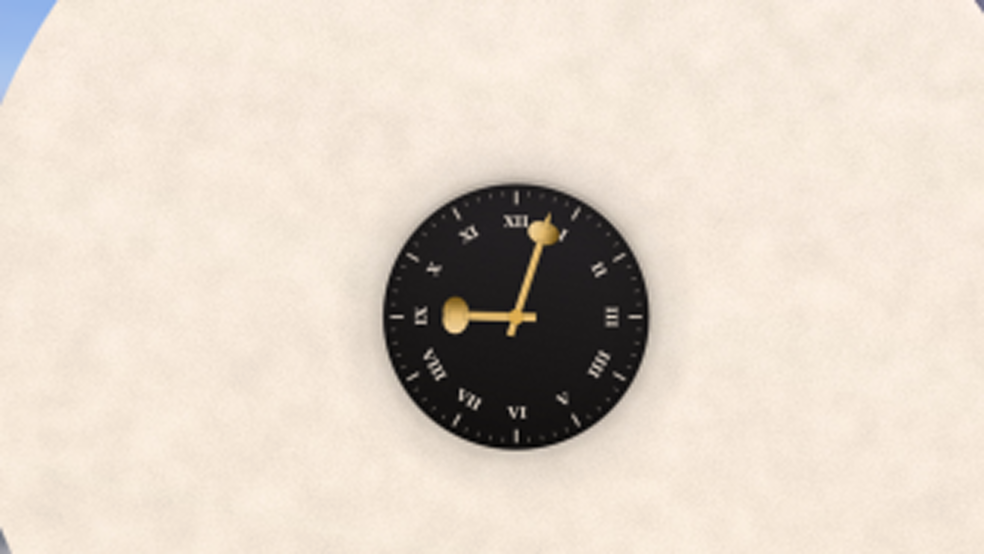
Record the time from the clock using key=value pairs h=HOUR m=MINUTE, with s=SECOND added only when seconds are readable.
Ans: h=9 m=3
